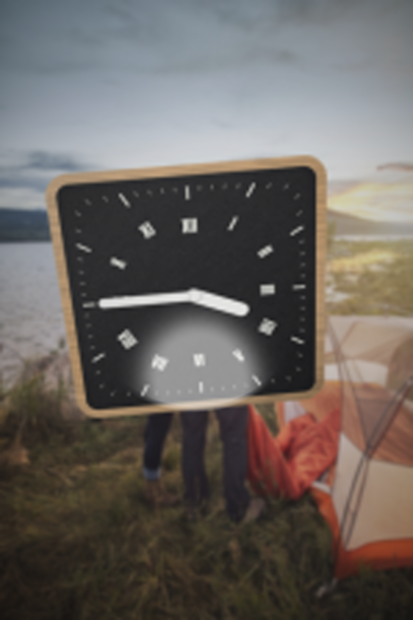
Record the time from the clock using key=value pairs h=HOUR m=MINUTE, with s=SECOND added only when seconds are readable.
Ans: h=3 m=45
